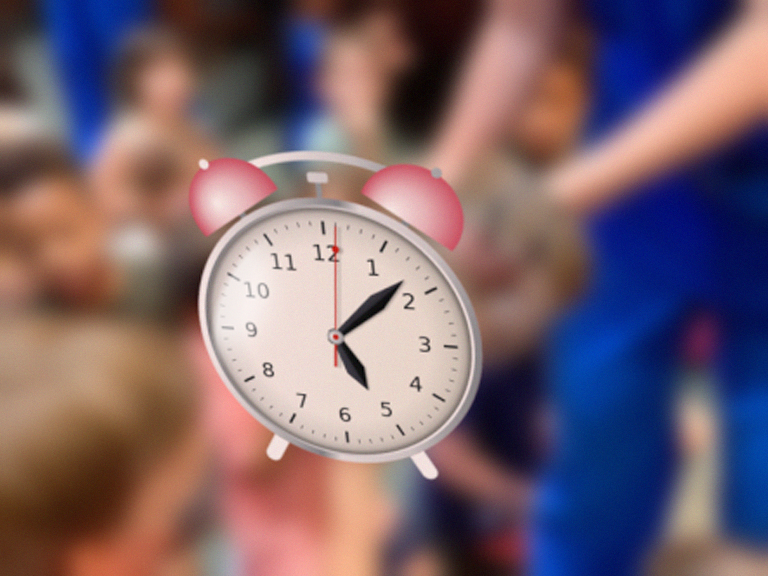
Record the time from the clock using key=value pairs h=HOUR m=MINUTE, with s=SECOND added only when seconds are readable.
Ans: h=5 m=8 s=1
